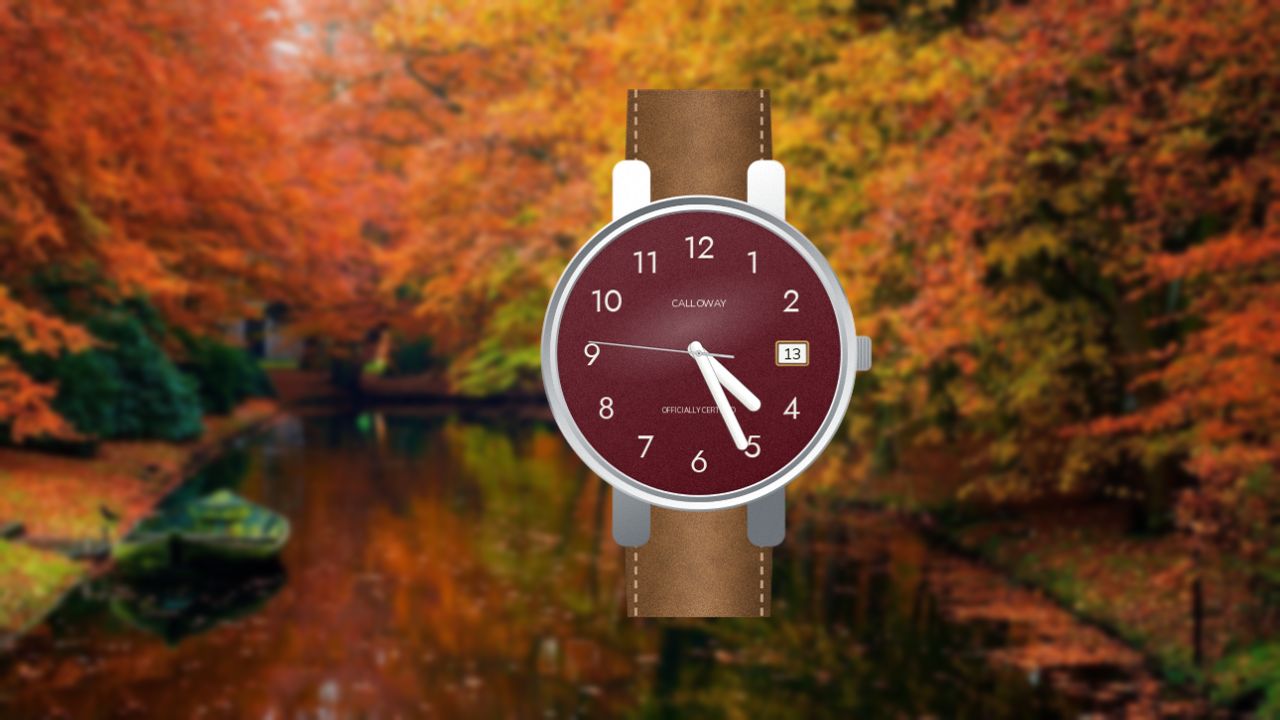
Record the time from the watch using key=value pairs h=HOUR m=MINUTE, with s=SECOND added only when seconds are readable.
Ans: h=4 m=25 s=46
